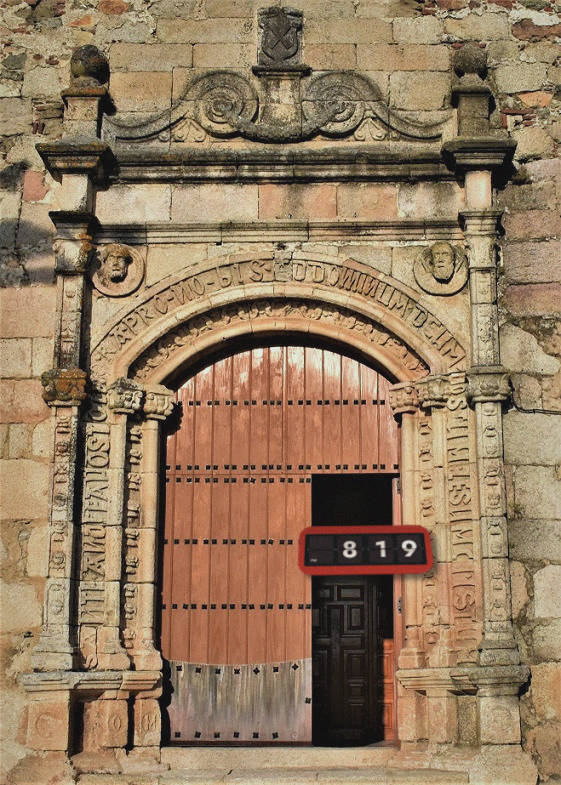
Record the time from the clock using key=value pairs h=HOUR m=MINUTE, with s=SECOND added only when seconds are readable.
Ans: h=8 m=19
